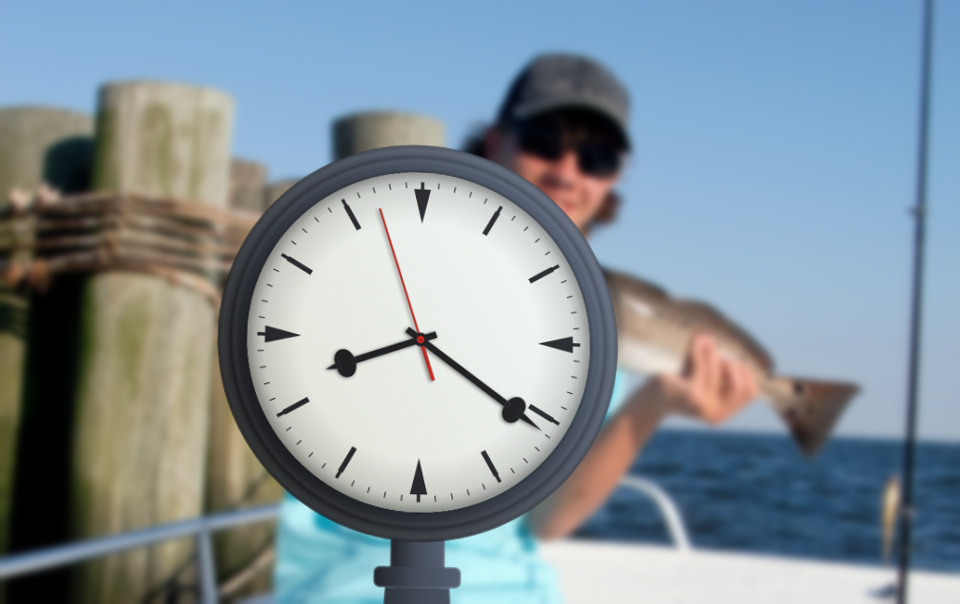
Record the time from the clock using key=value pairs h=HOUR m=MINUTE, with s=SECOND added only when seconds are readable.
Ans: h=8 m=20 s=57
